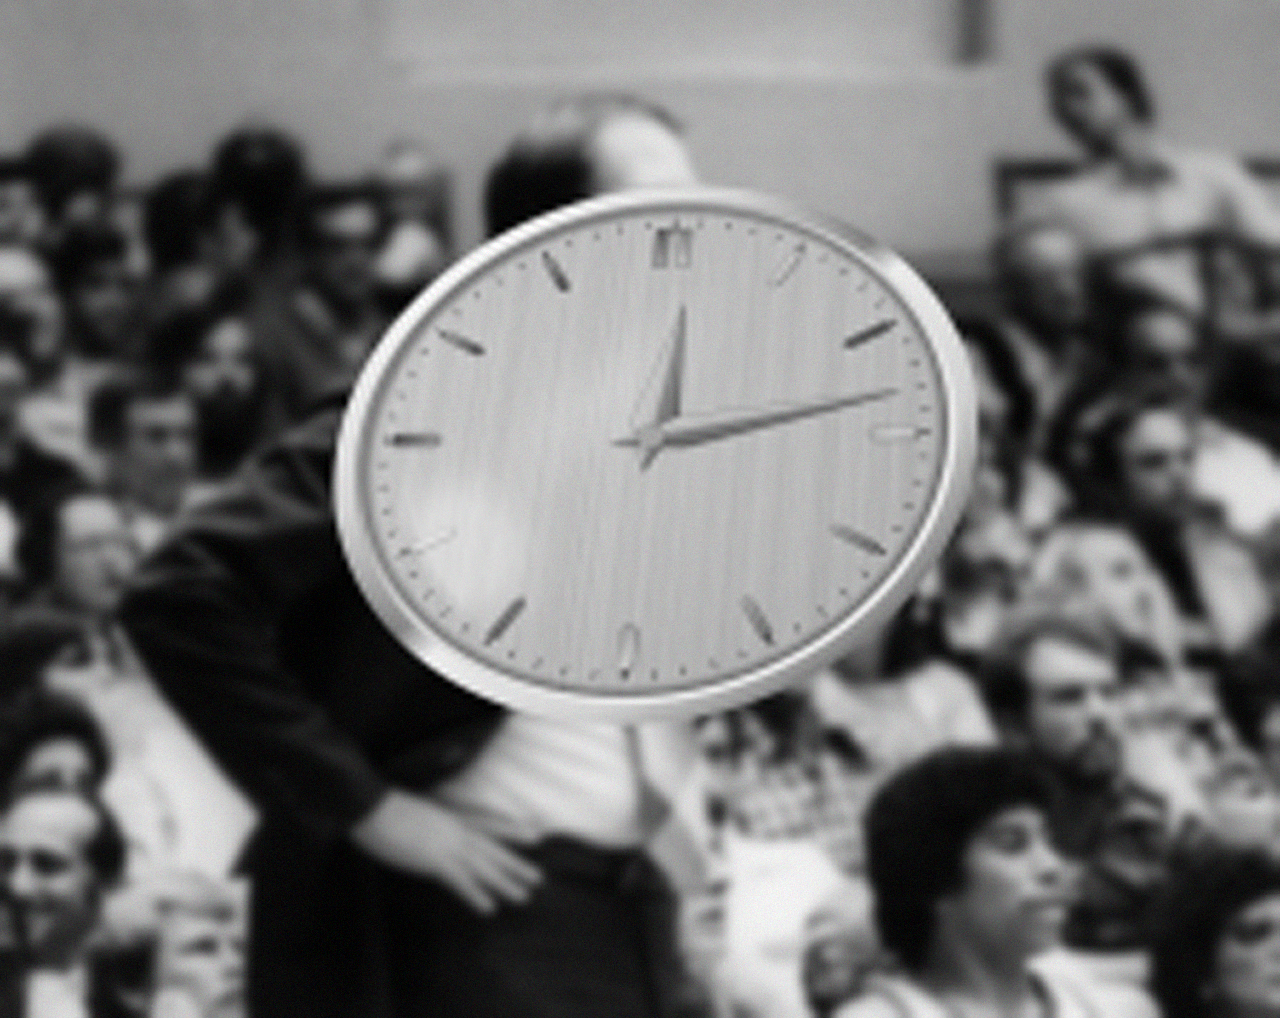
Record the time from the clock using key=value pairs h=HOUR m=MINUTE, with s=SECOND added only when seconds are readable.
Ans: h=12 m=13
